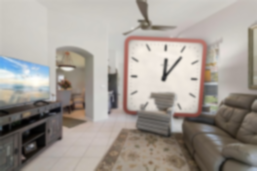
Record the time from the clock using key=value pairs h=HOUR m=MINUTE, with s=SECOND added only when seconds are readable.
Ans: h=12 m=6
